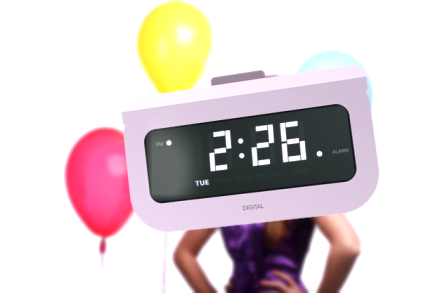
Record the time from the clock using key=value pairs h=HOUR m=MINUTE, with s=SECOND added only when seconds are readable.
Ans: h=2 m=26
